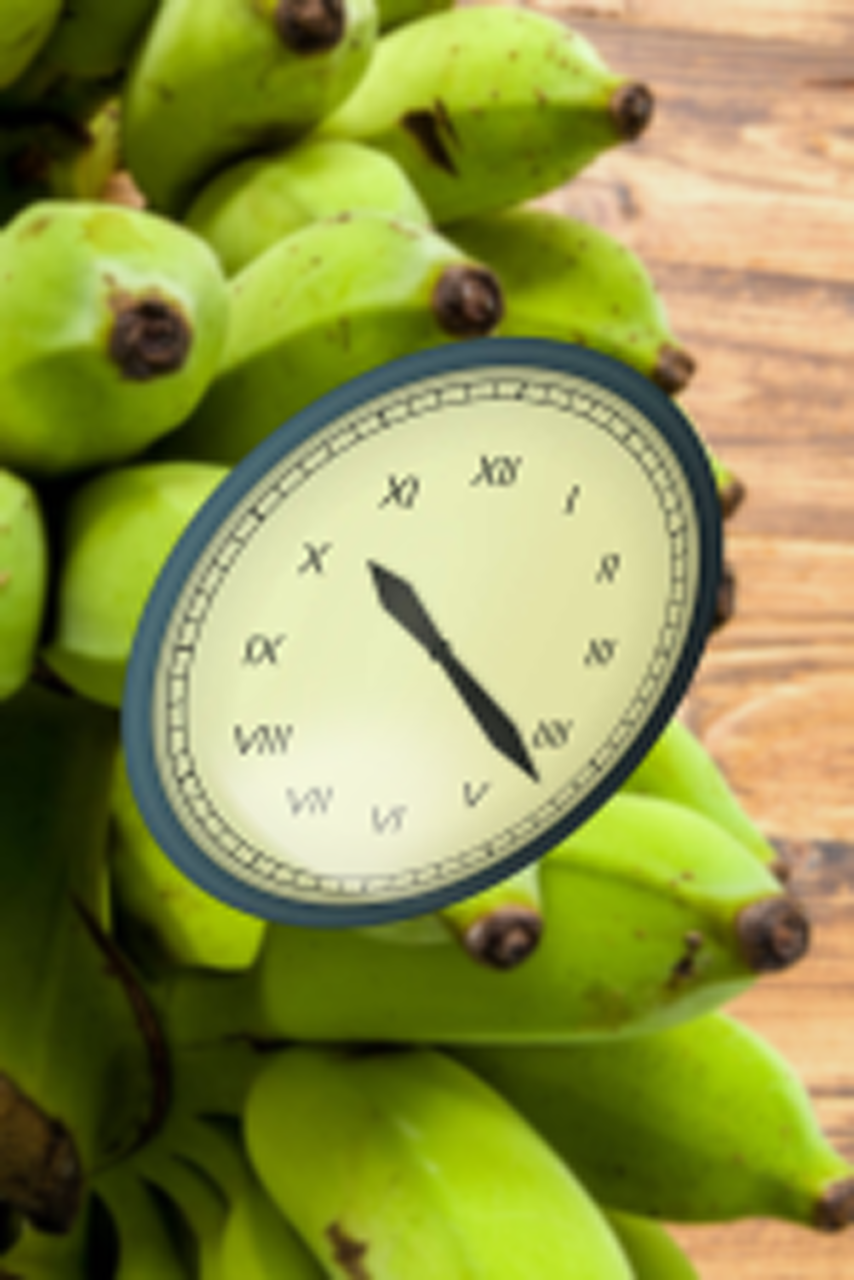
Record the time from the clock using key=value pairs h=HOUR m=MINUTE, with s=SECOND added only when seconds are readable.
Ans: h=10 m=22
